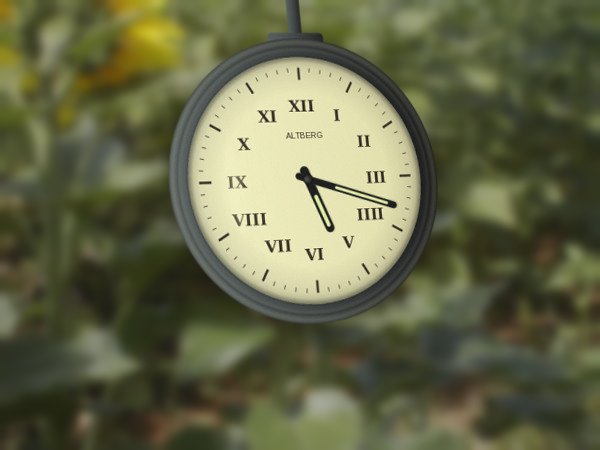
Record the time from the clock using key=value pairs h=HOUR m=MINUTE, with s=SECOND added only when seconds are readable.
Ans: h=5 m=18
